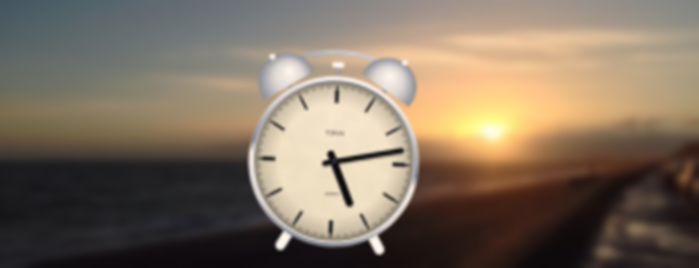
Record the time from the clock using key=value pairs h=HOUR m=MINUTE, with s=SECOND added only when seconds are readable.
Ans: h=5 m=13
